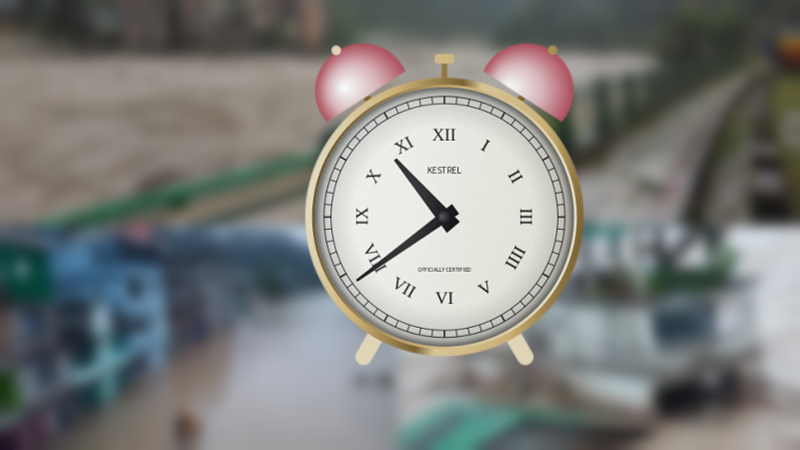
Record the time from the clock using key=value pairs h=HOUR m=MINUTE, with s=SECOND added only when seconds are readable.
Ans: h=10 m=39
